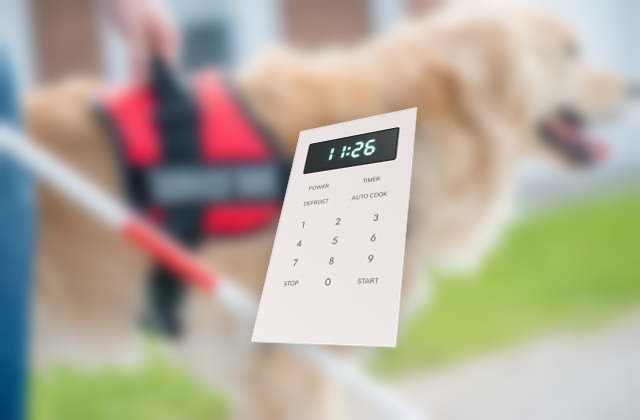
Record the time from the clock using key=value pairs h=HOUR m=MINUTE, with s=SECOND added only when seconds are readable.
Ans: h=11 m=26
